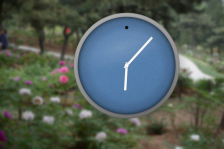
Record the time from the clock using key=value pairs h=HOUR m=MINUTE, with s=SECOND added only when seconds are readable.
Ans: h=6 m=7
